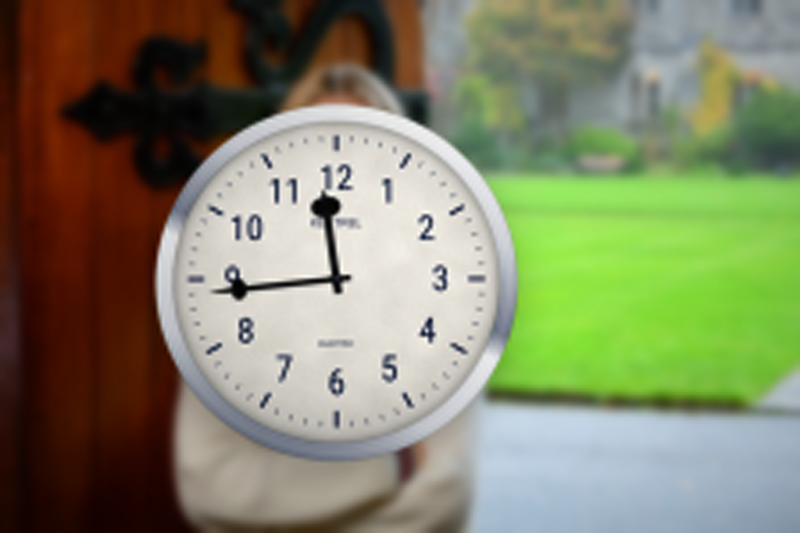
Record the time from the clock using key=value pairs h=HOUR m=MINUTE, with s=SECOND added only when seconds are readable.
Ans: h=11 m=44
